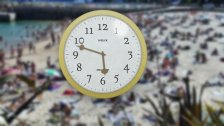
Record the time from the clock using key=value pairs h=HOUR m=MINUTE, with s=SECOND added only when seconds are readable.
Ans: h=5 m=48
